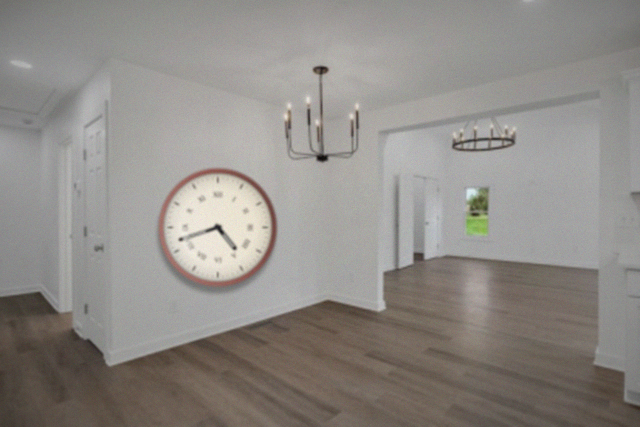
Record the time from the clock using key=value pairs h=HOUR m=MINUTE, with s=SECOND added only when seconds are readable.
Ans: h=4 m=42
